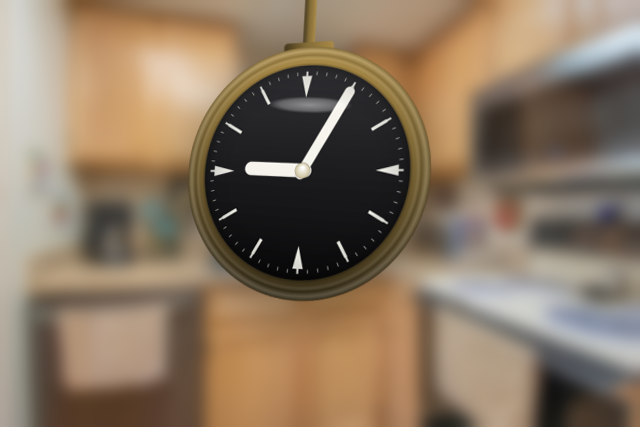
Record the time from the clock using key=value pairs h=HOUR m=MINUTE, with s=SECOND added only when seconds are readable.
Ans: h=9 m=5
